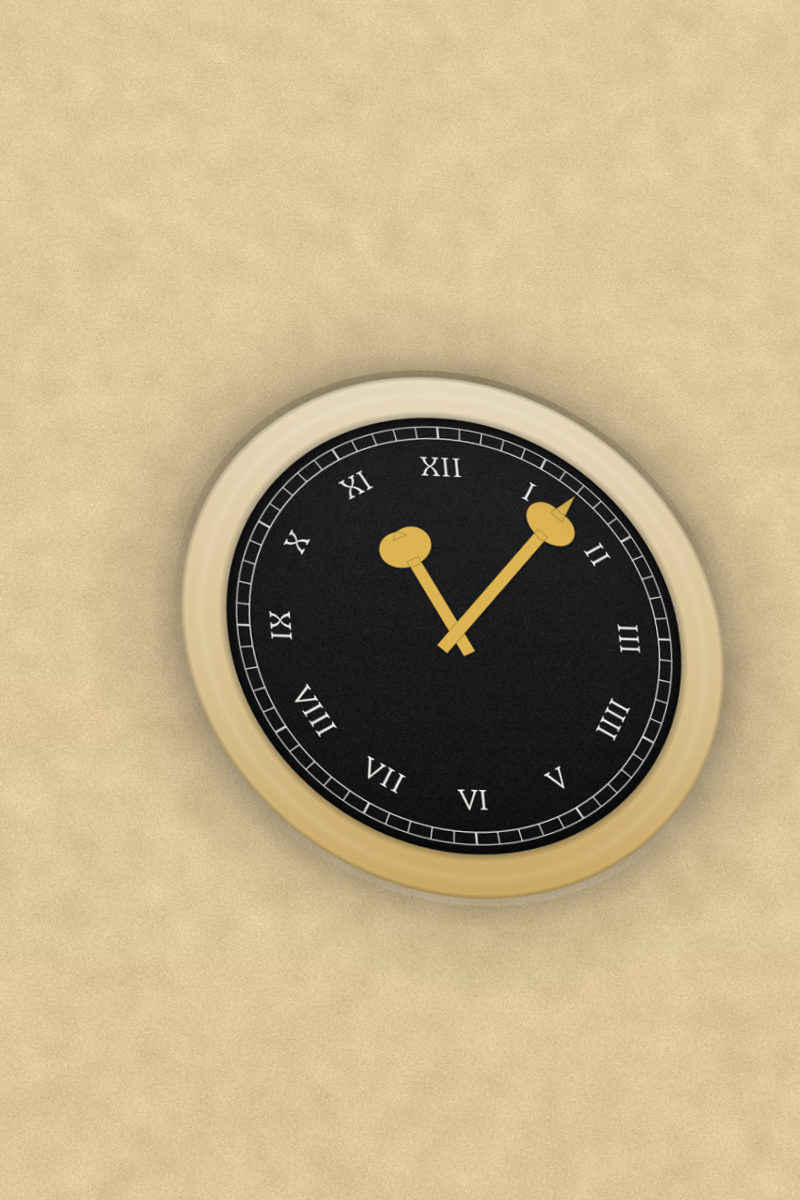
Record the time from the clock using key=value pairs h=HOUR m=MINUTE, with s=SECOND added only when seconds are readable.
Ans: h=11 m=7
